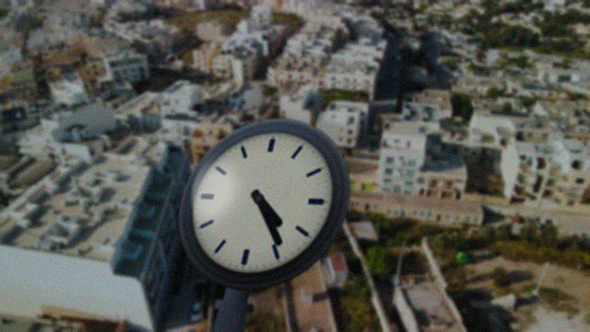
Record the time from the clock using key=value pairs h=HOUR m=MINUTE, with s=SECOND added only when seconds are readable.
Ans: h=4 m=24
